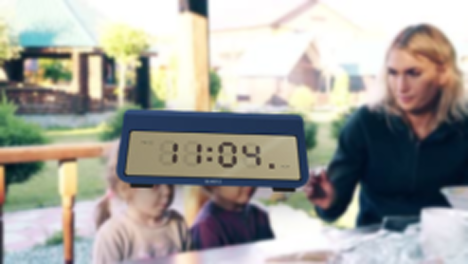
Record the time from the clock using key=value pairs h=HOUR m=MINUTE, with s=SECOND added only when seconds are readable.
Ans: h=11 m=4
